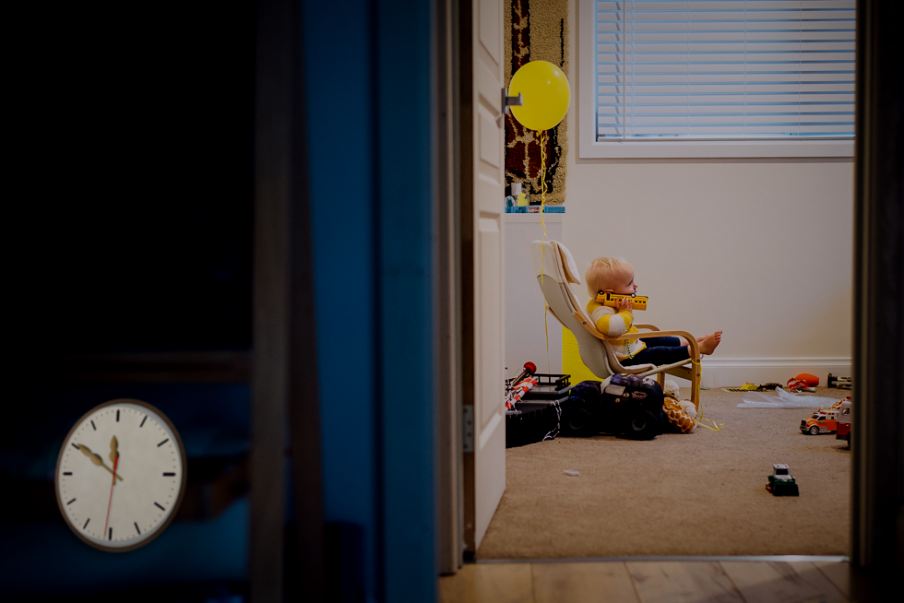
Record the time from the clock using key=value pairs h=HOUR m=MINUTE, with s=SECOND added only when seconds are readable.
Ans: h=11 m=50 s=31
